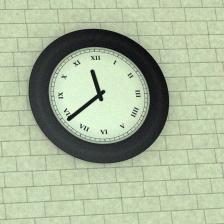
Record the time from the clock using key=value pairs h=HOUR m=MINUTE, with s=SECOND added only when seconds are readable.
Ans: h=11 m=39
